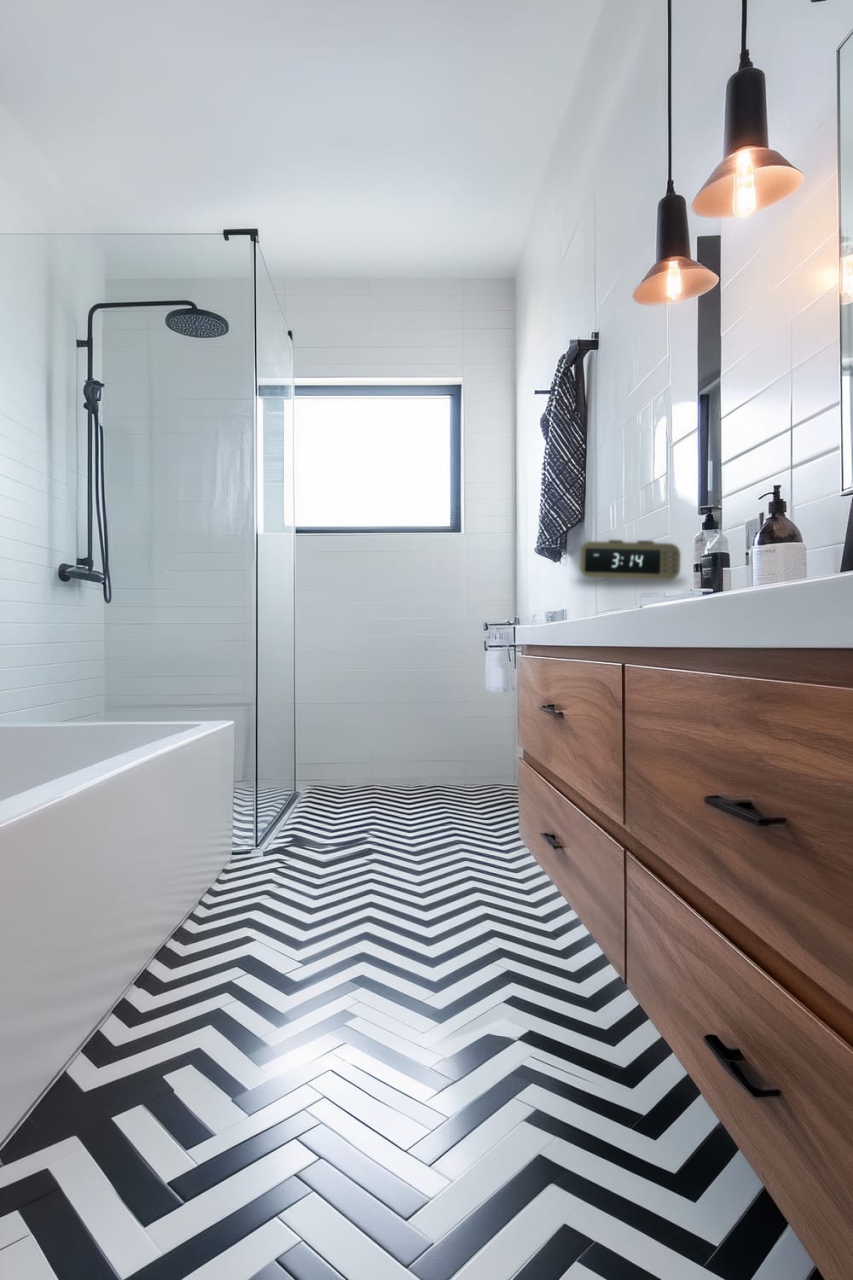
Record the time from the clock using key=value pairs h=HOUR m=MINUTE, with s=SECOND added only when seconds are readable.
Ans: h=3 m=14
